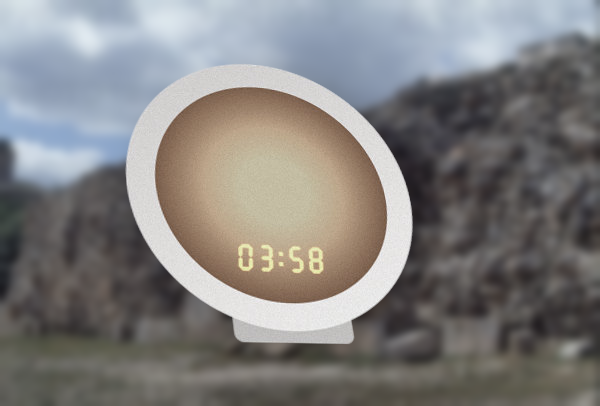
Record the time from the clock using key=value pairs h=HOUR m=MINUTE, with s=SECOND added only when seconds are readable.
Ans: h=3 m=58
